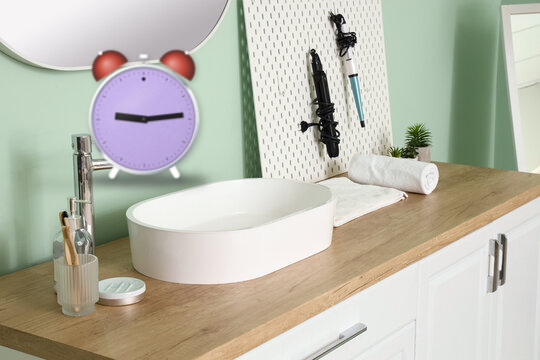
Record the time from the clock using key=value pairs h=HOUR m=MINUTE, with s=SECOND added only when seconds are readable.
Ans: h=9 m=14
